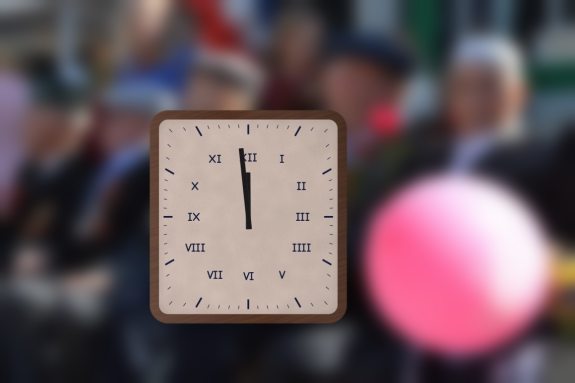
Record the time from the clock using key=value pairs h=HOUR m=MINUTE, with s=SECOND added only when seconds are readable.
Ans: h=11 m=59
